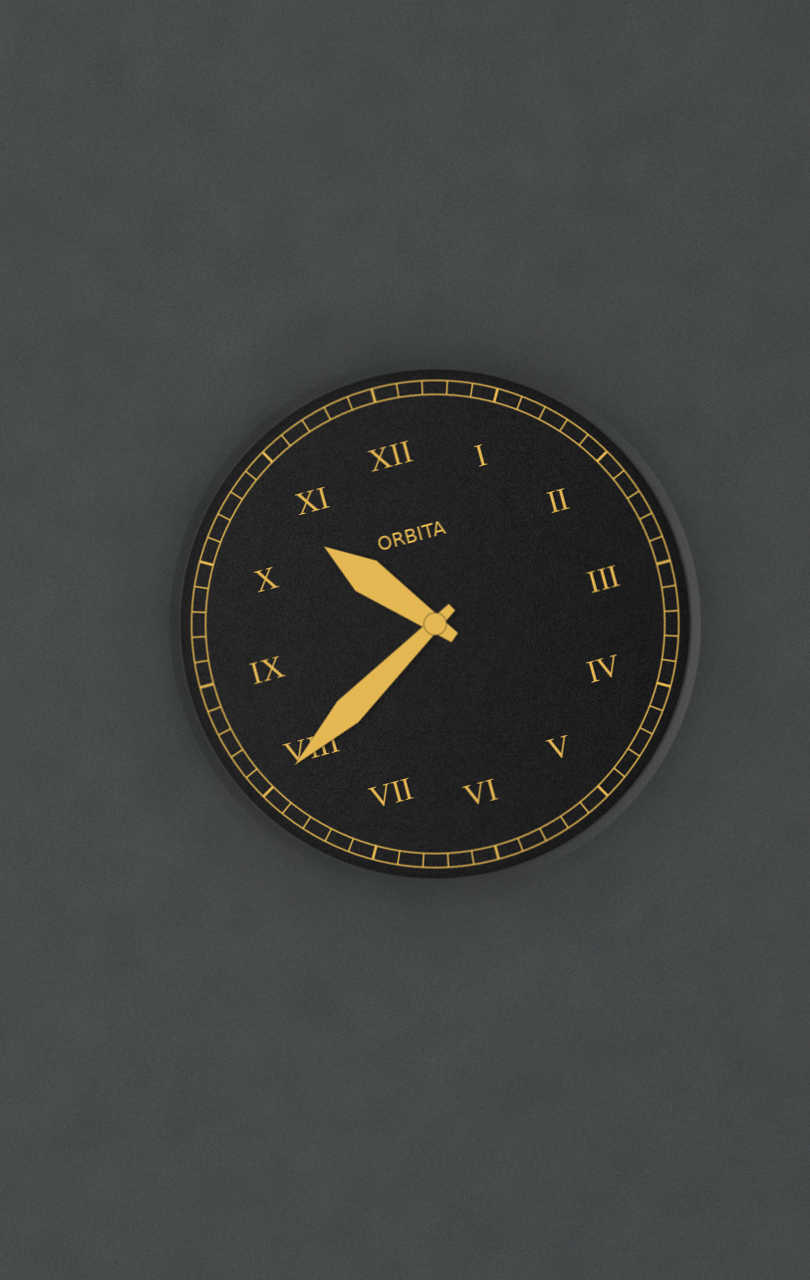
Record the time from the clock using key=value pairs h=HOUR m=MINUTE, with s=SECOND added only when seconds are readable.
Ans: h=10 m=40
